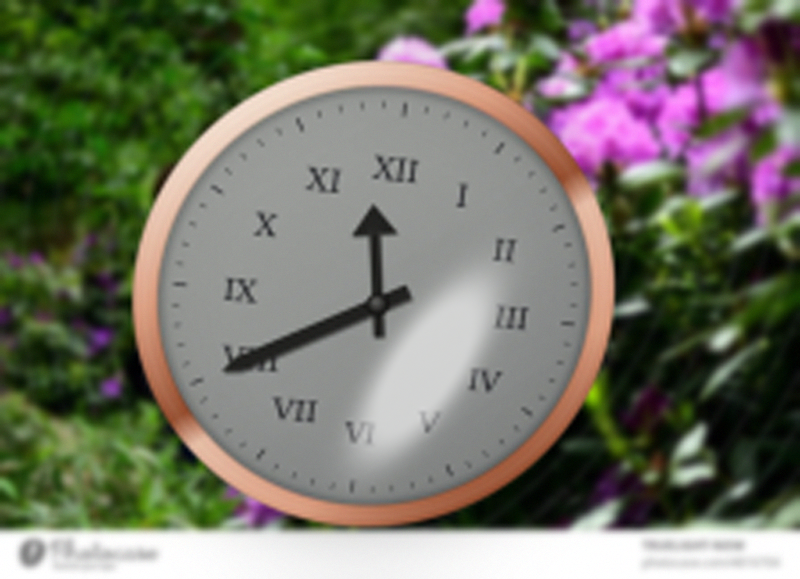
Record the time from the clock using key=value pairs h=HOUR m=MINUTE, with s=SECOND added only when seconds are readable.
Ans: h=11 m=40
